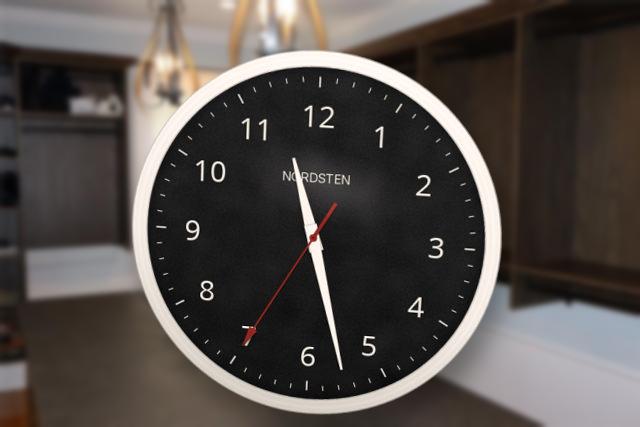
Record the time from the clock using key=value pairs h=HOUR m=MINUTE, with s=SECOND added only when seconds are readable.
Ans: h=11 m=27 s=35
